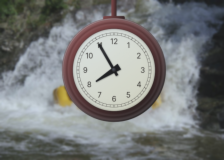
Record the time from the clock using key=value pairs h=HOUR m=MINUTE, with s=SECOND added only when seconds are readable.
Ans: h=7 m=55
